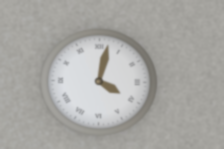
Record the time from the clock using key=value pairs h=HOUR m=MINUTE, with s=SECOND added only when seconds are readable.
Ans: h=4 m=2
